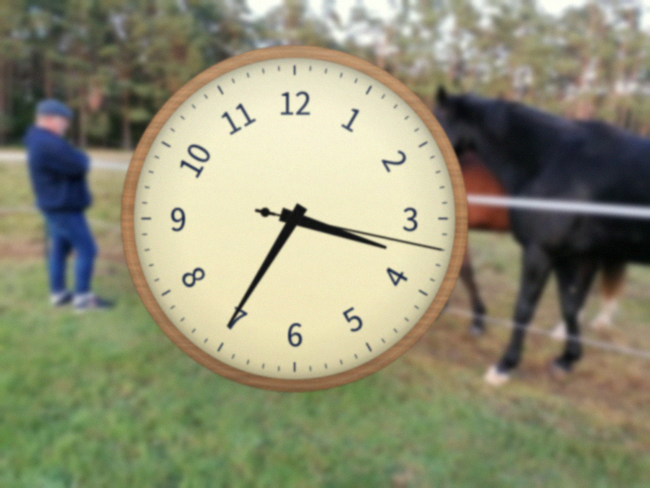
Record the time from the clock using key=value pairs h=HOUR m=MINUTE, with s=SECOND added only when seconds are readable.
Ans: h=3 m=35 s=17
